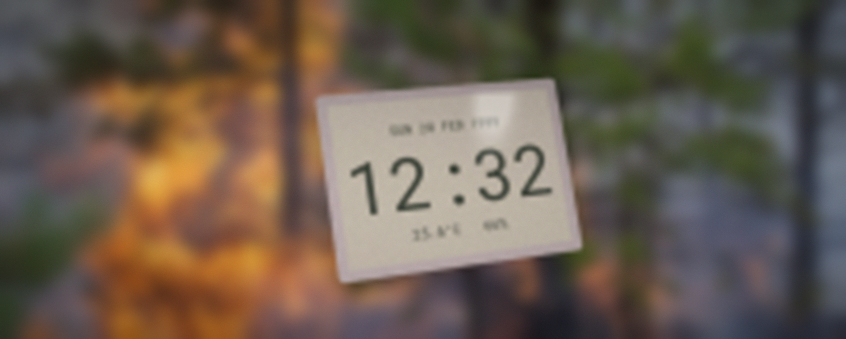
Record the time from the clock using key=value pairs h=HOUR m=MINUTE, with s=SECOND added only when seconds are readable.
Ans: h=12 m=32
